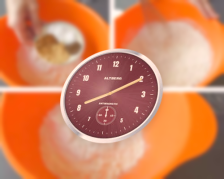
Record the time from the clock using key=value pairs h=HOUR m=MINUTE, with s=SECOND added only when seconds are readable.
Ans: h=8 m=10
